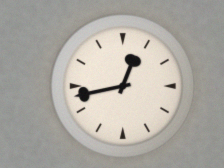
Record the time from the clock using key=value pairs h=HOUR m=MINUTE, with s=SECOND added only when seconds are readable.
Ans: h=12 m=43
